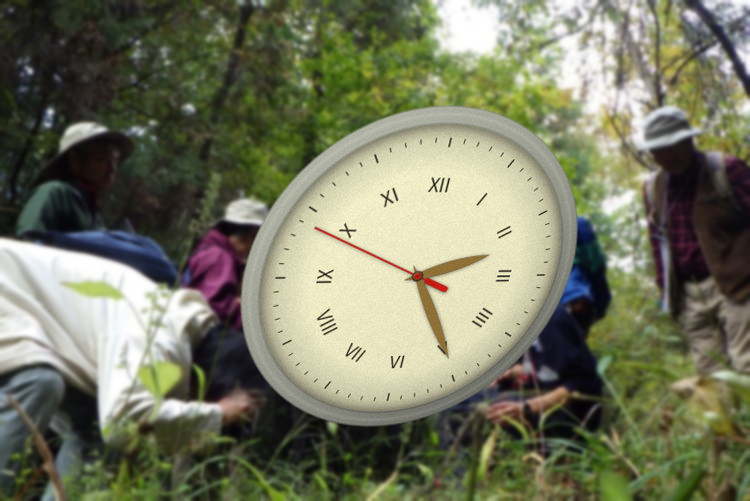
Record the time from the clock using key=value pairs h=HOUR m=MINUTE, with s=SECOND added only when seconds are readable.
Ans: h=2 m=24 s=49
